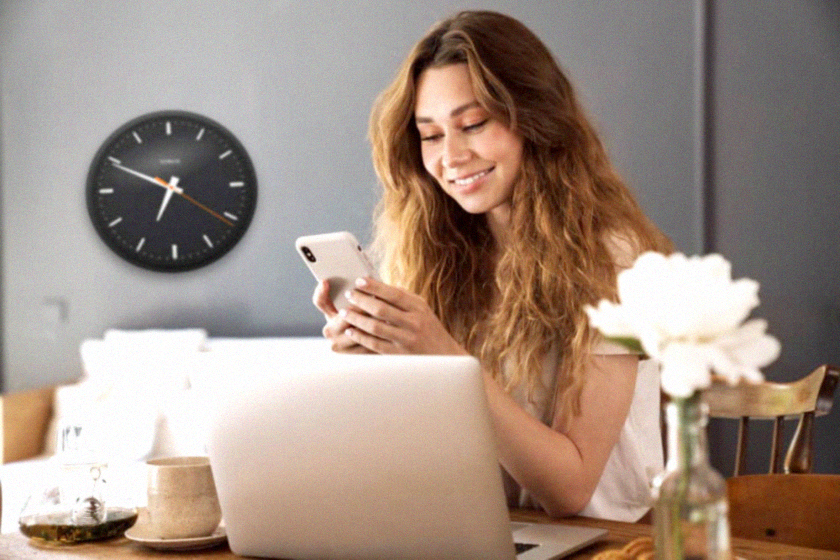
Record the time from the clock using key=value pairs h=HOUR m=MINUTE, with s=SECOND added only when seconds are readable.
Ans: h=6 m=49 s=21
